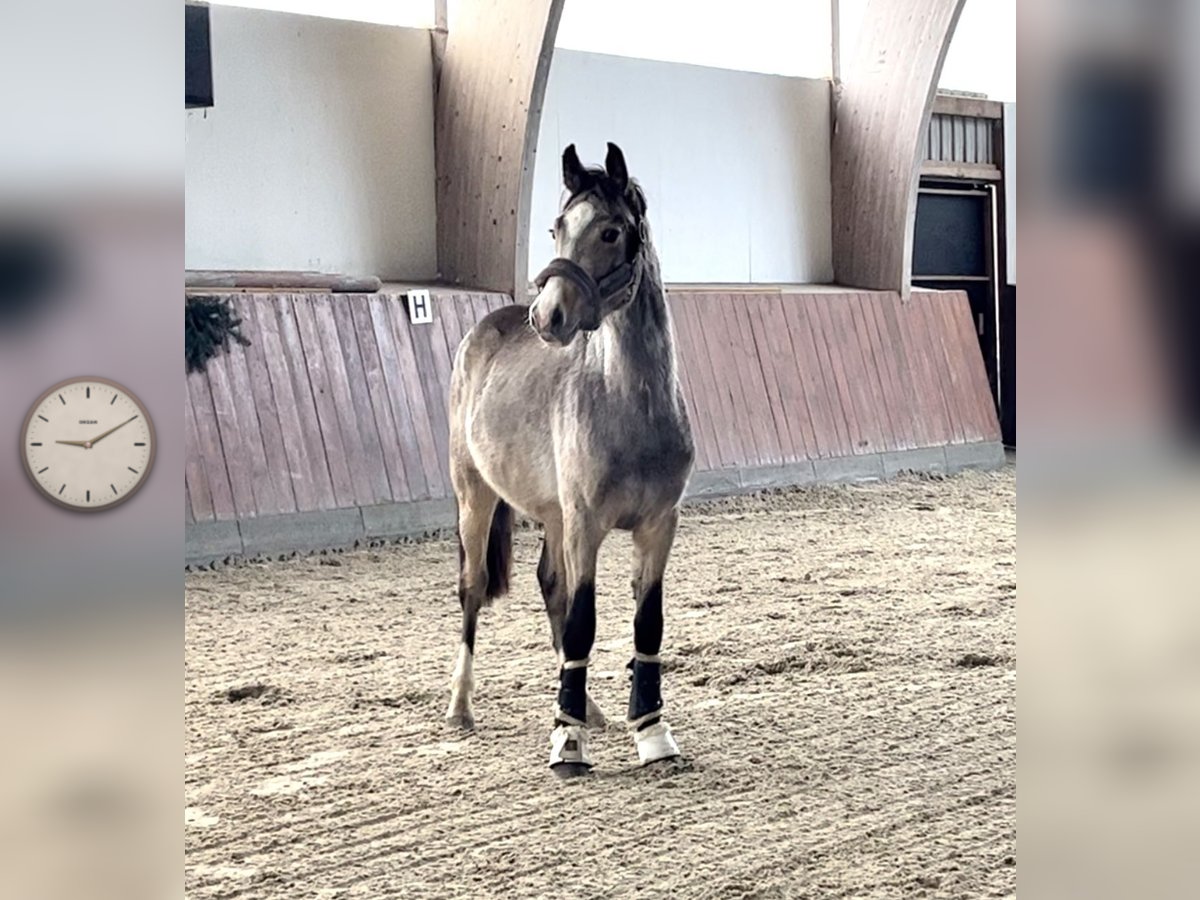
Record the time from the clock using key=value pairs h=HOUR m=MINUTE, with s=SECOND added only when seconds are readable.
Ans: h=9 m=10
